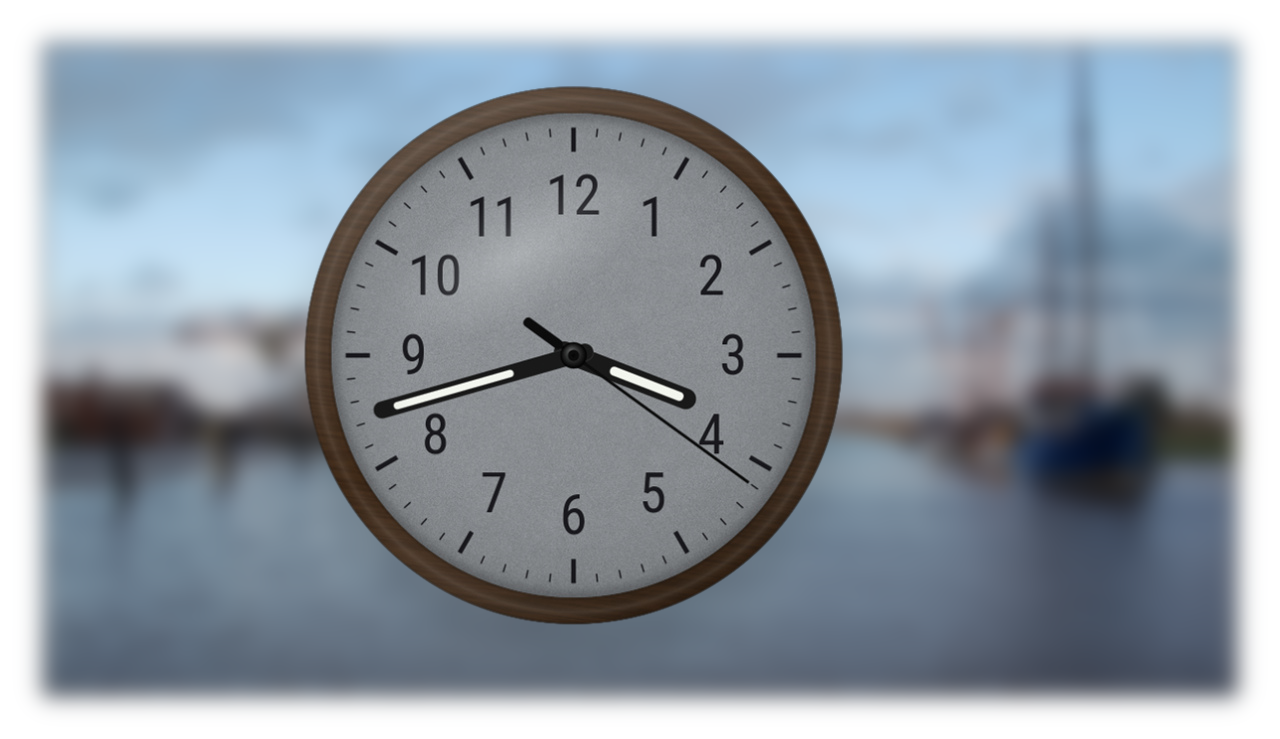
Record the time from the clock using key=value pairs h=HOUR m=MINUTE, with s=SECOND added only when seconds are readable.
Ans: h=3 m=42 s=21
